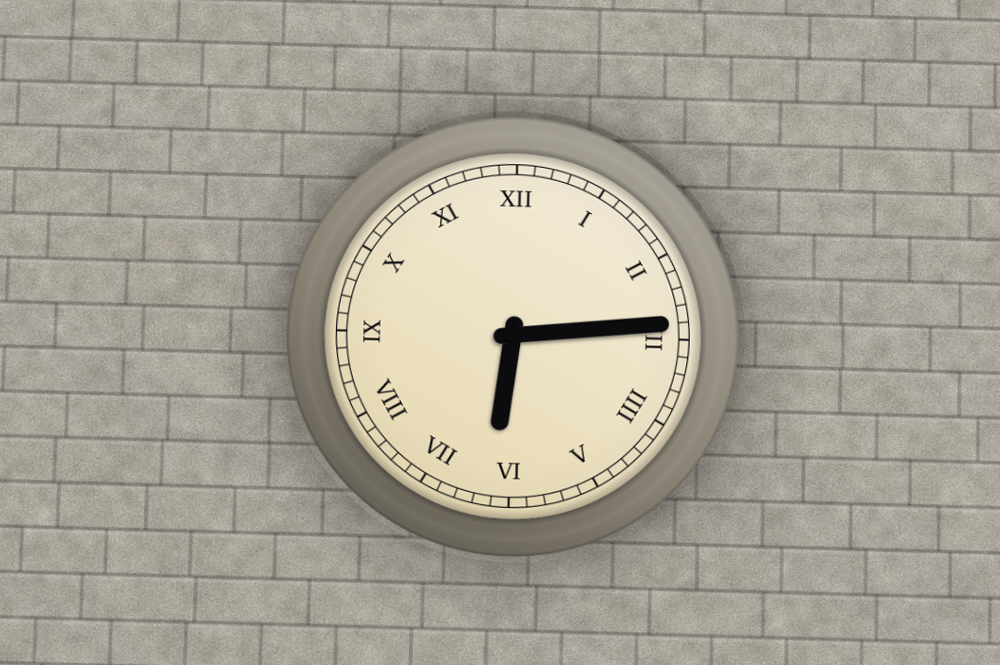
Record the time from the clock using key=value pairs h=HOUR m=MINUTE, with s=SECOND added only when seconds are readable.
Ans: h=6 m=14
